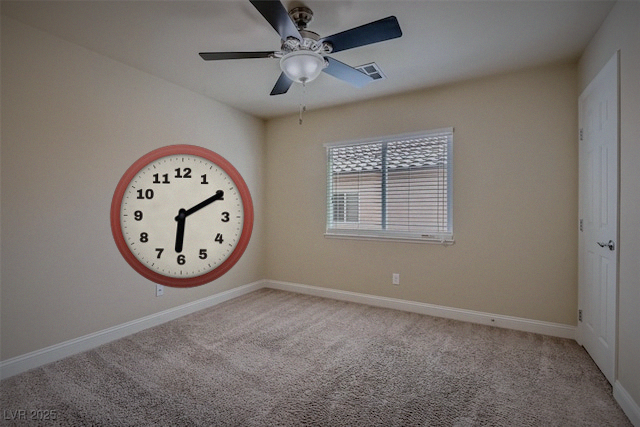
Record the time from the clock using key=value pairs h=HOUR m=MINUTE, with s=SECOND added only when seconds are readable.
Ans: h=6 m=10
